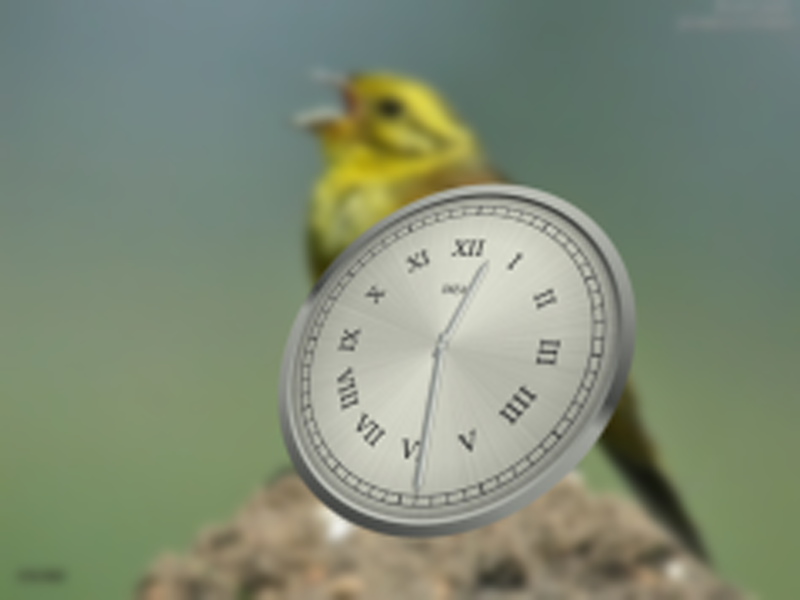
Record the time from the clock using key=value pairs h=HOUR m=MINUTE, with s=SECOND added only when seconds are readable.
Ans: h=12 m=29
